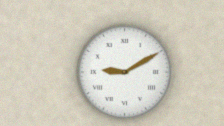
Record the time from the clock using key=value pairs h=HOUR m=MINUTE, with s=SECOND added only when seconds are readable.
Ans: h=9 m=10
